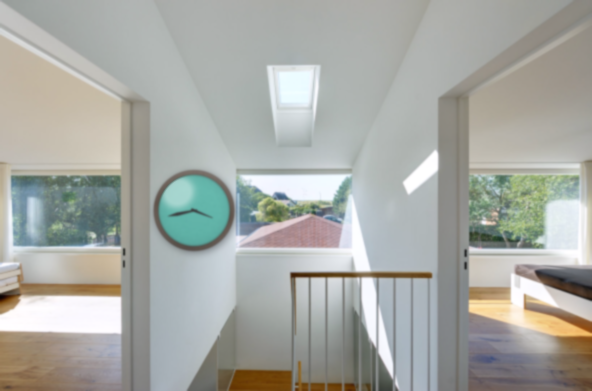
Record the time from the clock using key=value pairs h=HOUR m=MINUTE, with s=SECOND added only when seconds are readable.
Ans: h=3 m=43
